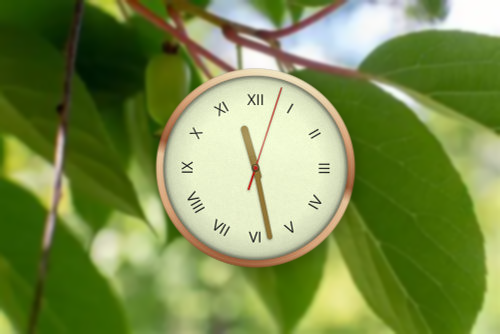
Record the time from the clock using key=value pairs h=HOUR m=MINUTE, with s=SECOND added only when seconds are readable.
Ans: h=11 m=28 s=3
